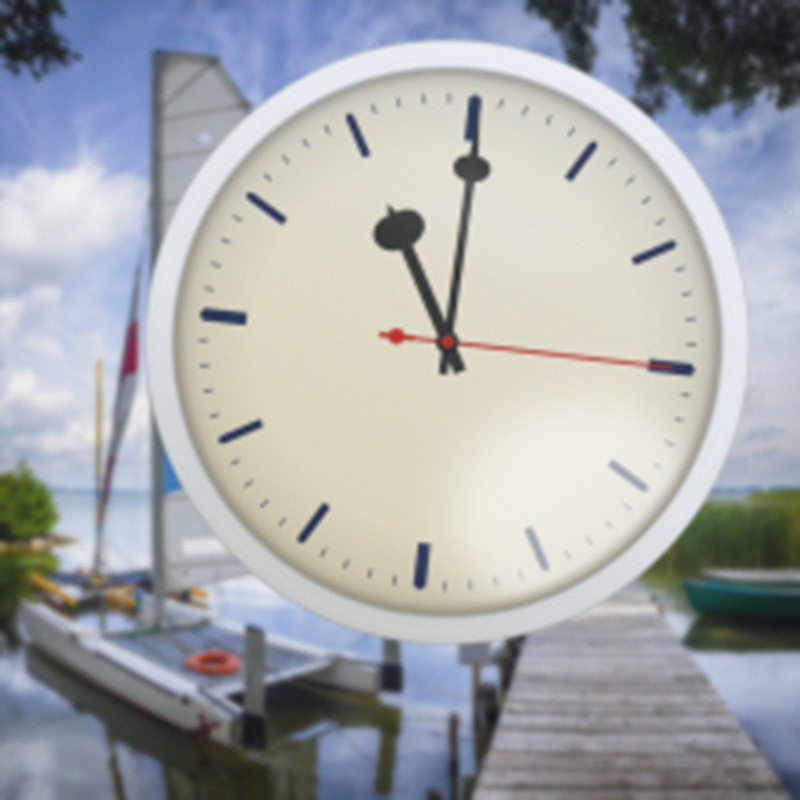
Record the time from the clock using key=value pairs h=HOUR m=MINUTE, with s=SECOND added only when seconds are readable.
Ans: h=11 m=0 s=15
